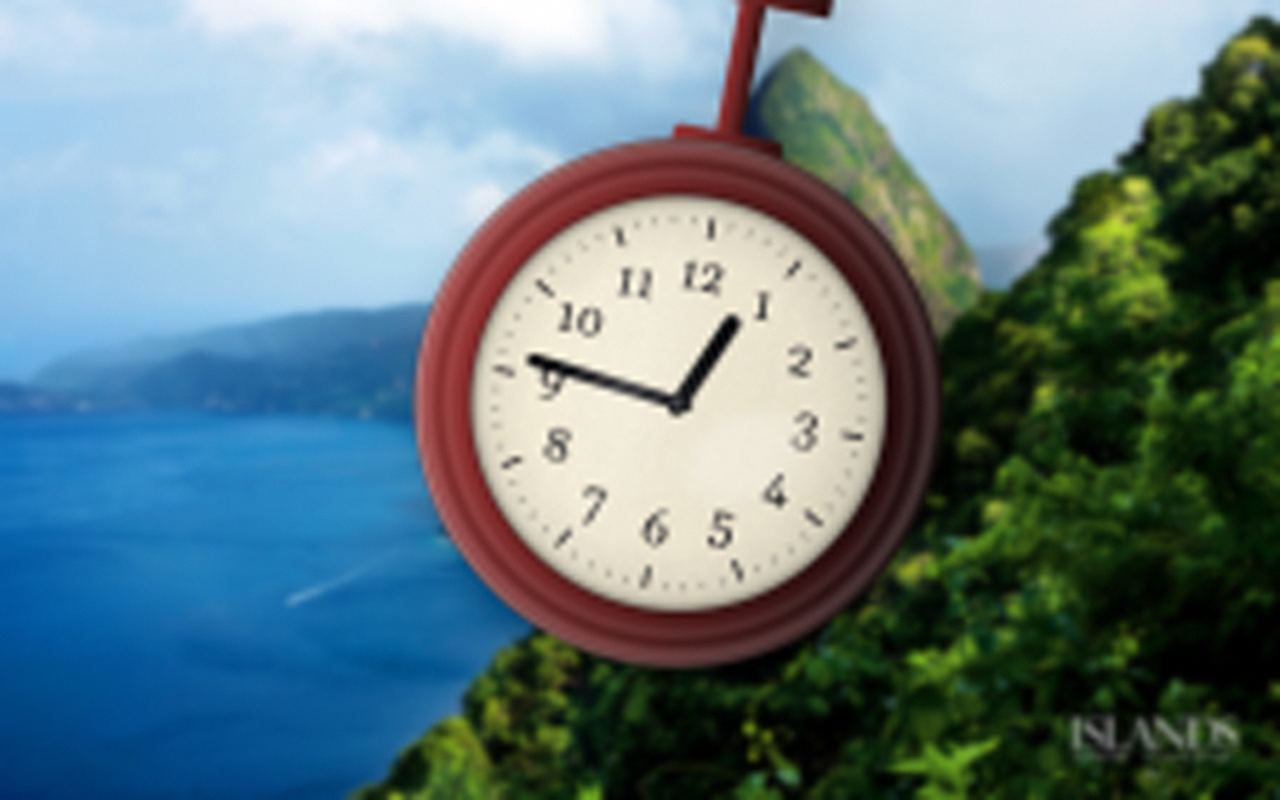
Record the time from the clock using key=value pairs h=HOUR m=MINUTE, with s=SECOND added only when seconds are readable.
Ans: h=12 m=46
